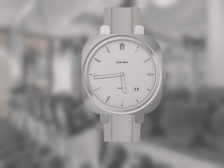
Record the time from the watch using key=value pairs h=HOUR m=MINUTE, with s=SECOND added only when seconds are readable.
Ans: h=5 m=44
